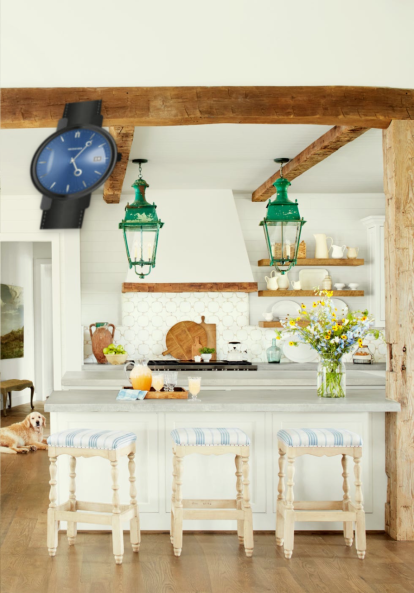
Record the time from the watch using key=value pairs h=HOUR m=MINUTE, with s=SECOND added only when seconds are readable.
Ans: h=5 m=6
